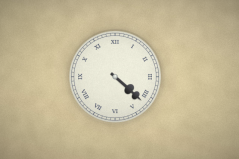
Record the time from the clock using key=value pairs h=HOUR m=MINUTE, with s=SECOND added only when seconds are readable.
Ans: h=4 m=22
